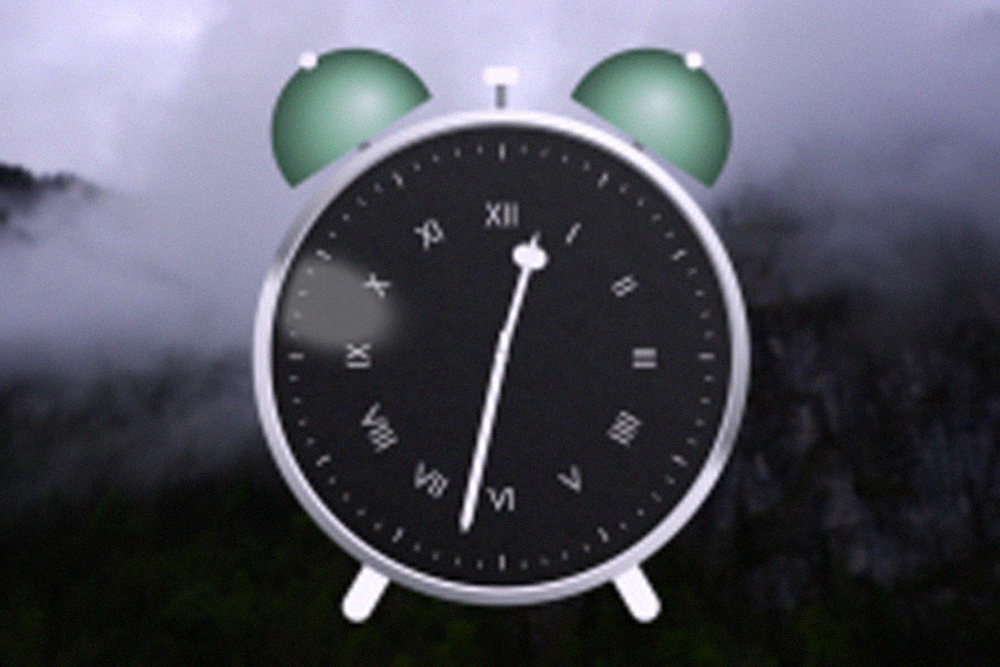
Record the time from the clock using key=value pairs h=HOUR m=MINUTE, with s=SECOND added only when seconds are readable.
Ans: h=12 m=32
